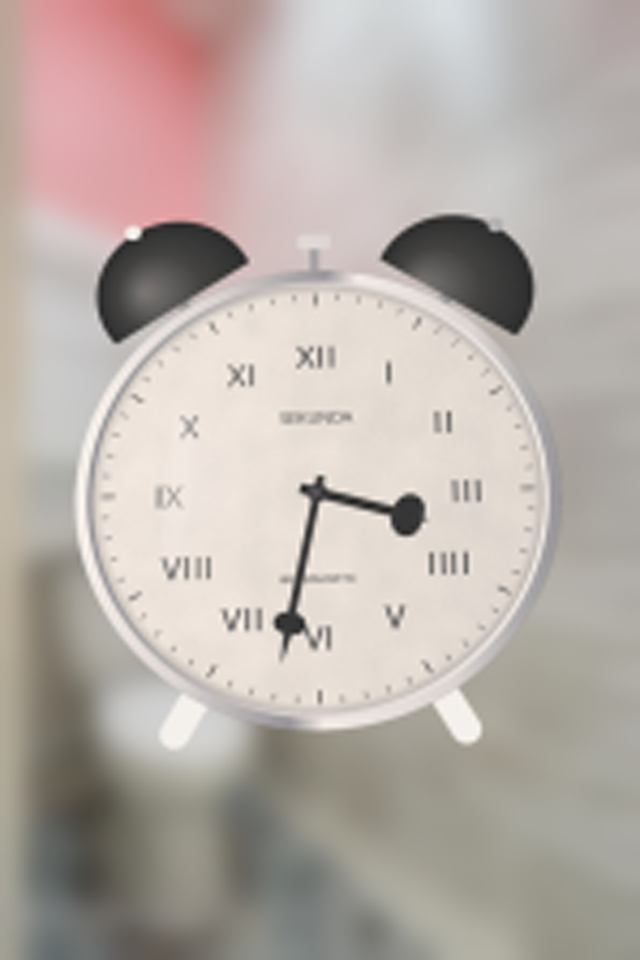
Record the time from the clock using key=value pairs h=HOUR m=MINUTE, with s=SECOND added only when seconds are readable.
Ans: h=3 m=32
